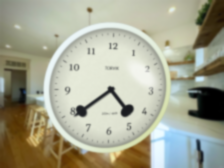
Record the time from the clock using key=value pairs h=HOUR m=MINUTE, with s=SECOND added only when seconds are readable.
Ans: h=4 m=39
